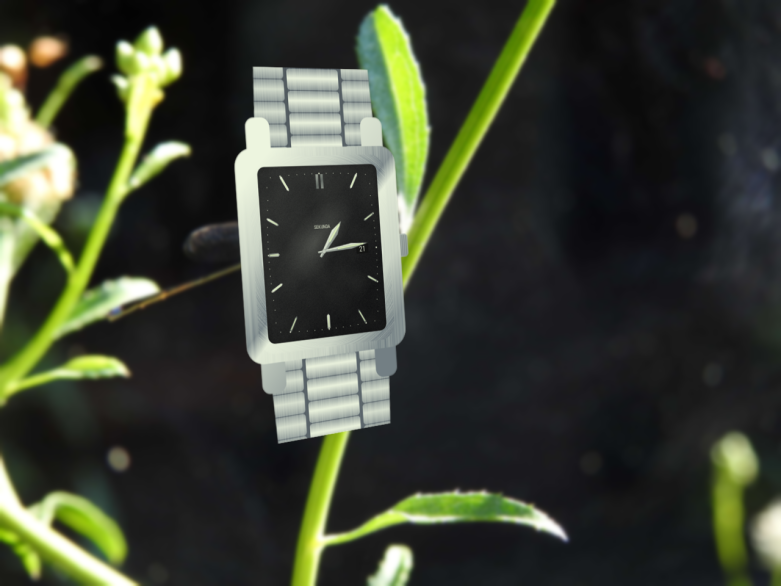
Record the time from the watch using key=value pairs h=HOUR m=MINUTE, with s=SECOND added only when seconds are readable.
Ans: h=1 m=14
